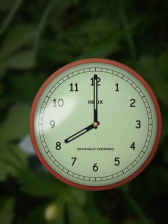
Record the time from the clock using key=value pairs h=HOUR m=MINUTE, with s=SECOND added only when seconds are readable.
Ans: h=8 m=0
